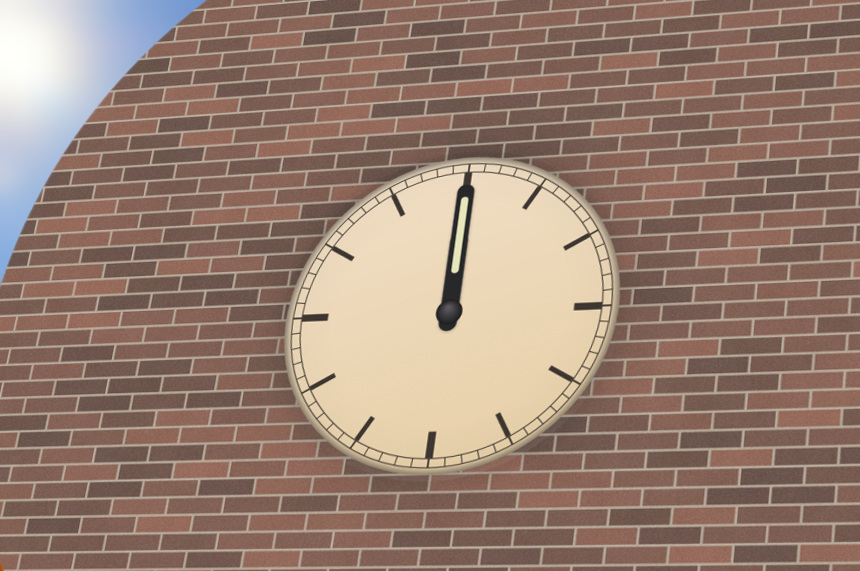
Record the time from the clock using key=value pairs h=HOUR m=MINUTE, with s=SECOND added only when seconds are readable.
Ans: h=12 m=0
